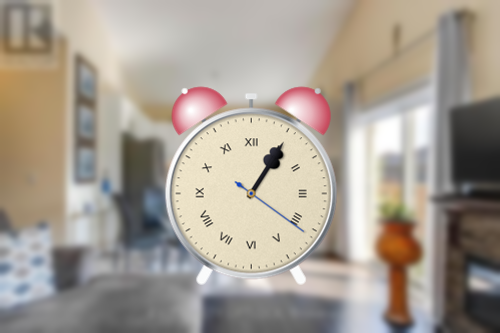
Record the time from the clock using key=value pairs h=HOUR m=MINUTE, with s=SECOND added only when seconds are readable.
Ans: h=1 m=5 s=21
